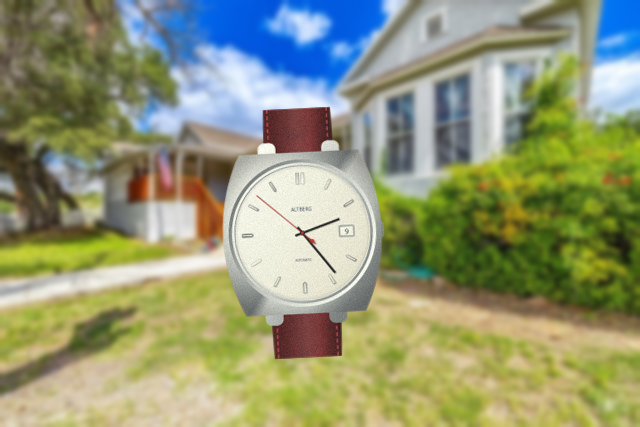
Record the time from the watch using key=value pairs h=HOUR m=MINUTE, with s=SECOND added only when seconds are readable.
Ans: h=2 m=23 s=52
